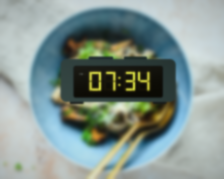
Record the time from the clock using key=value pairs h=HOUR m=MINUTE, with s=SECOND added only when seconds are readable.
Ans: h=7 m=34
